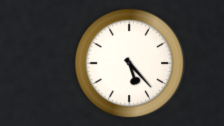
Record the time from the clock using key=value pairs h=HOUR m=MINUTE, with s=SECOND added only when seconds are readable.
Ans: h=5 m=23
